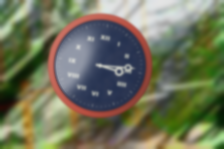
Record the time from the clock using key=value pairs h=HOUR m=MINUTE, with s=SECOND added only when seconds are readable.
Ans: h=3 m=14
